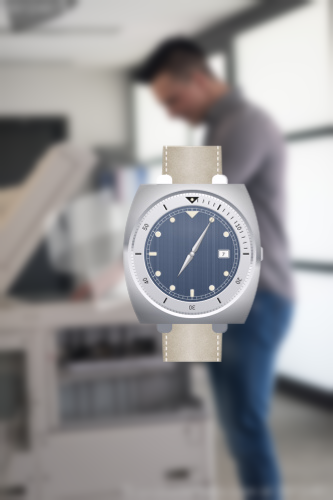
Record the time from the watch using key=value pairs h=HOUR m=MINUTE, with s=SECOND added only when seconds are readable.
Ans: h=7 m=5
